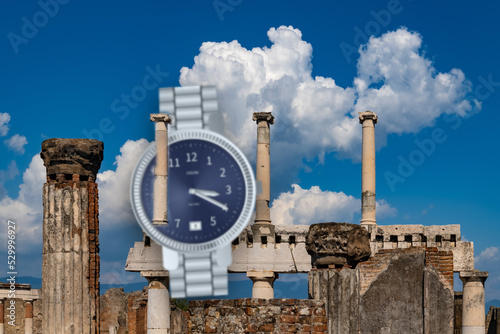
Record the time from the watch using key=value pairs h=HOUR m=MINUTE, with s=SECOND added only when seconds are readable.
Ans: h=3 m=20
